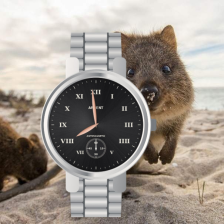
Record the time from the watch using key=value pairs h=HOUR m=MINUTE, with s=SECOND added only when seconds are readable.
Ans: h=7 m=59
